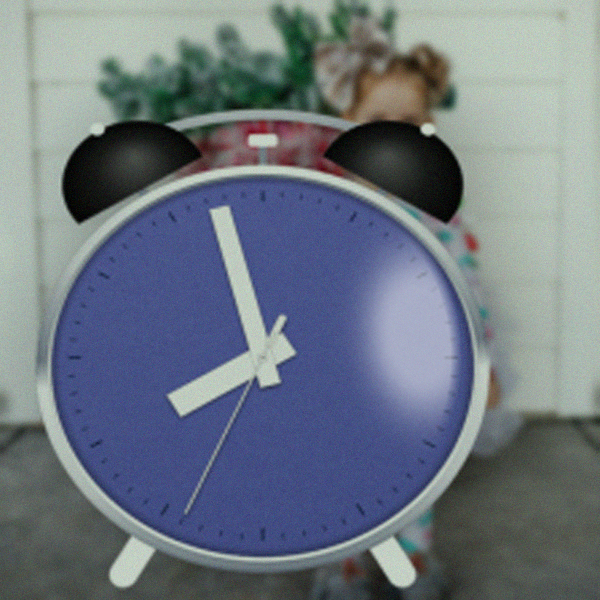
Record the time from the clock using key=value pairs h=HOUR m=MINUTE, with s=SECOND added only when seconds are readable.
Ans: h=7 m=57 s=34
